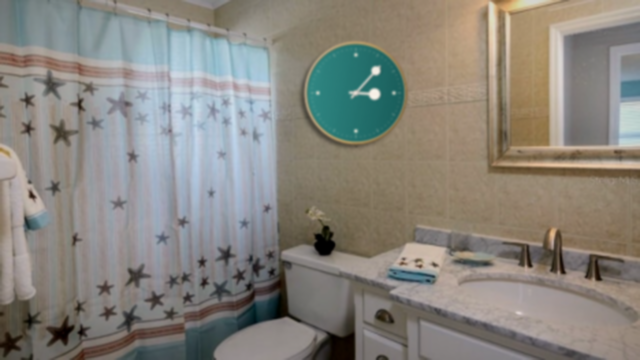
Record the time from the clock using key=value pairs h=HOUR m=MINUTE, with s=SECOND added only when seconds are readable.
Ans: h=3 m=7
